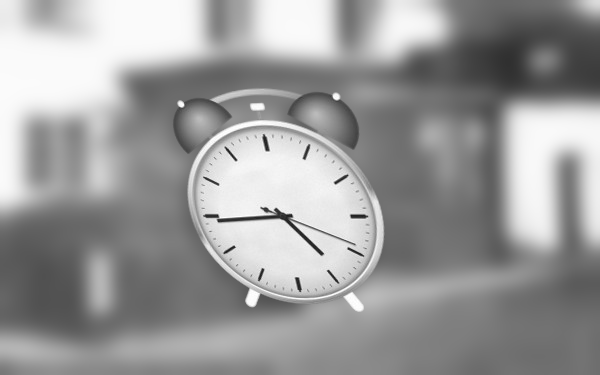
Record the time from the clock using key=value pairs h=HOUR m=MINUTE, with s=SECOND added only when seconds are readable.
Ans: h=4 m=44 s=19
